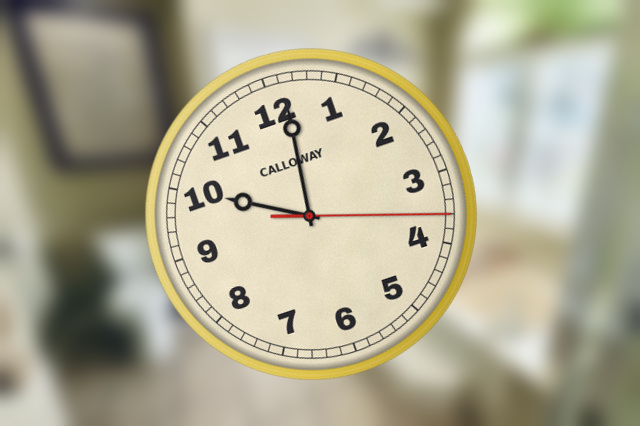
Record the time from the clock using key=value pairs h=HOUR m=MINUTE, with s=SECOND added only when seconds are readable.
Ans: h=10 m=1 s=18
